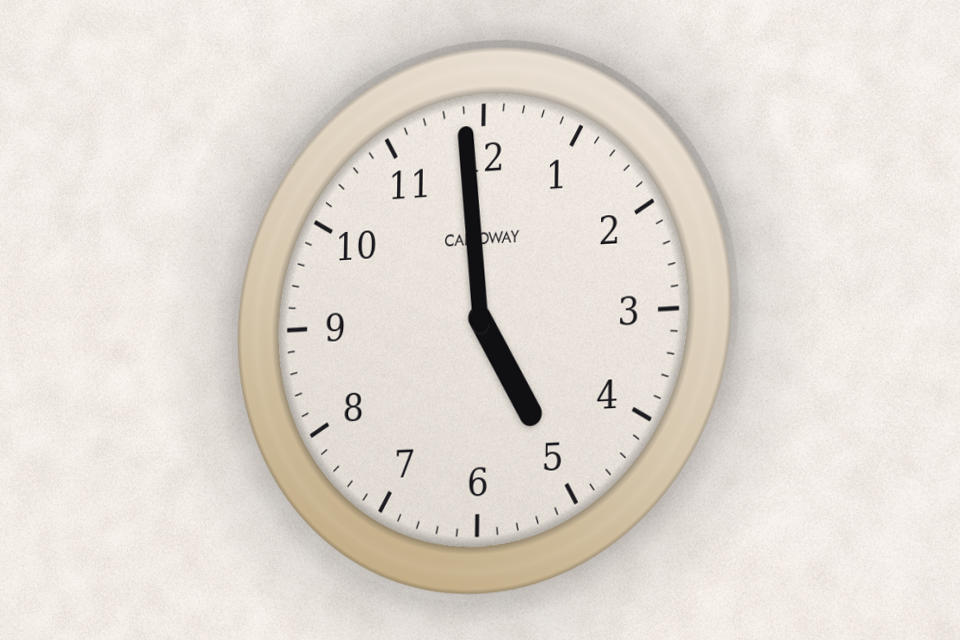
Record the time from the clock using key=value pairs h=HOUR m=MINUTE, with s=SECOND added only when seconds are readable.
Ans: h=4 m=59
